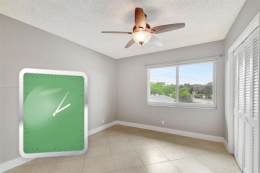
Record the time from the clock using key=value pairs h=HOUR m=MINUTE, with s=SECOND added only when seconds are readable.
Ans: h=2 m=6
